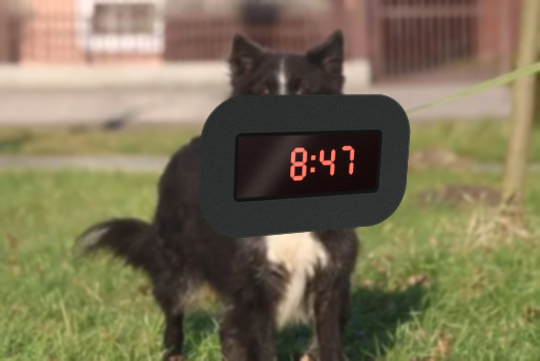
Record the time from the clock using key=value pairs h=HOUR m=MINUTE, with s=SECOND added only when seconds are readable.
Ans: h=8 m=47
